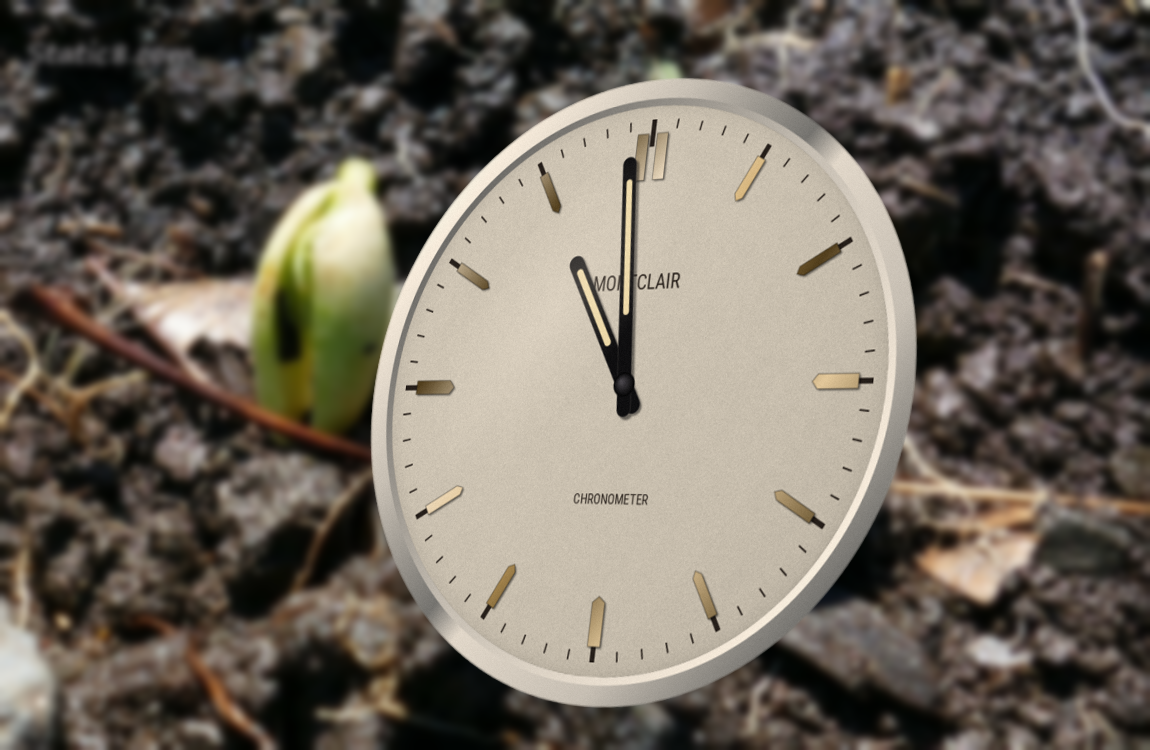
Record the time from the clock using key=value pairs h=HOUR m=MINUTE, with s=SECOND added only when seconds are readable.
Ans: h=10 m=59
